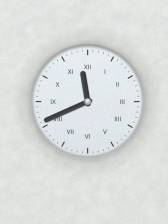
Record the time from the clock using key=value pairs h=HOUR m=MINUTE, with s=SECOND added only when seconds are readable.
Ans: h=11 m=41
